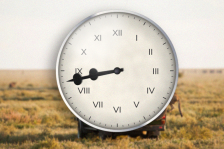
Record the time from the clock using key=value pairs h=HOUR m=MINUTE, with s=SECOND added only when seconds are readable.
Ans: h=8 m=43
